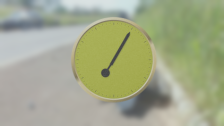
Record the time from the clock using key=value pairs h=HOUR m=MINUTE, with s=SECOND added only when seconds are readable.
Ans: h=7 m=5
